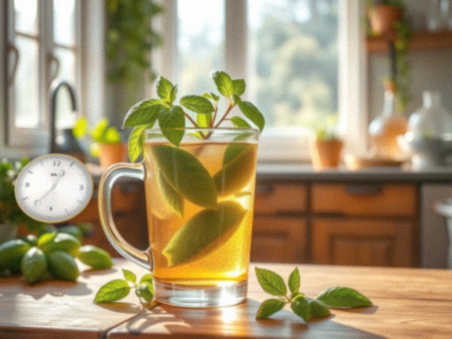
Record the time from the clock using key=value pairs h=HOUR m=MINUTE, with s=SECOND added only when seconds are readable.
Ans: h=12 m=36
